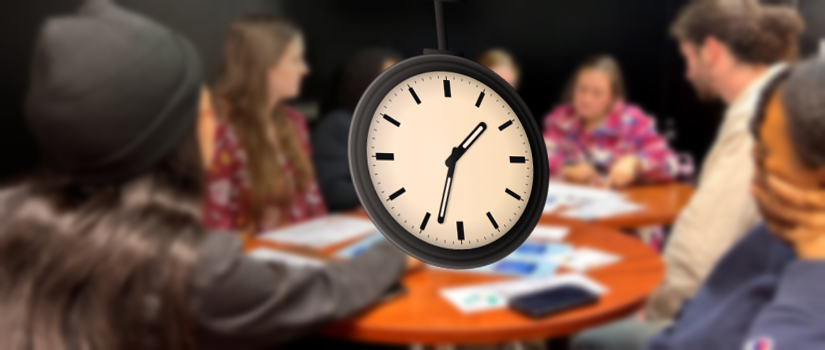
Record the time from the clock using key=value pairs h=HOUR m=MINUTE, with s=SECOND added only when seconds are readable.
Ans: h=1 m=33
